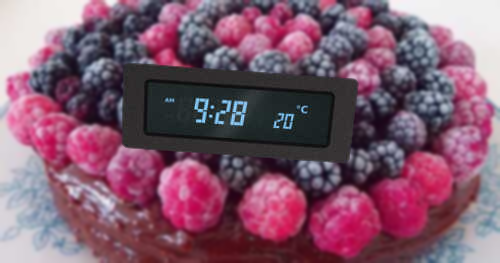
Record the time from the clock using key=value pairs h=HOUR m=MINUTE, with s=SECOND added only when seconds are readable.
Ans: h=9 m=28
